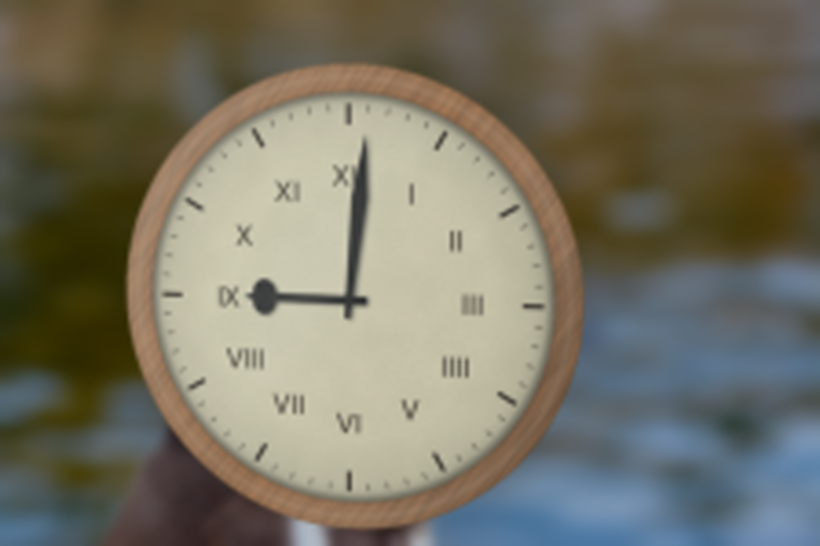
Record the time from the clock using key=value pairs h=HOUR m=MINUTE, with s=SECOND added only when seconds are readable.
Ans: h=9 m=1
